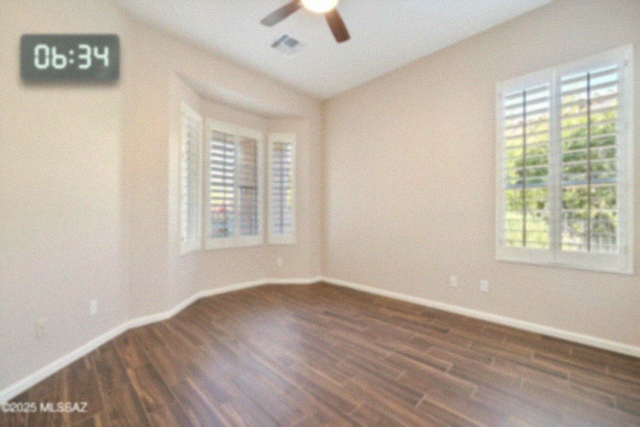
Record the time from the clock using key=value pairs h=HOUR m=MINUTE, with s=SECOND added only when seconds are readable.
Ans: h=6 m=34
